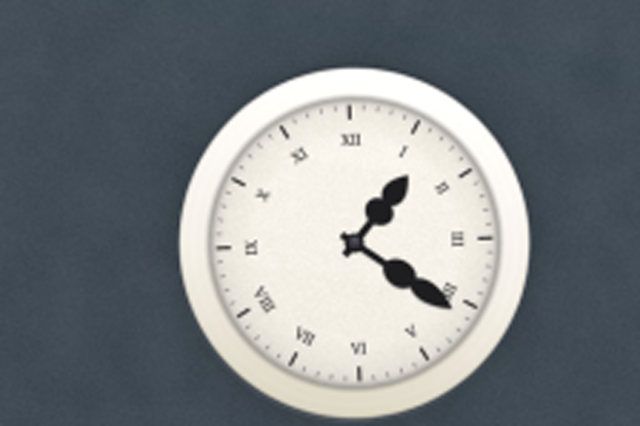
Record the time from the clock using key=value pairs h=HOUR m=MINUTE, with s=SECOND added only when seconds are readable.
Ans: h=1 m=21
